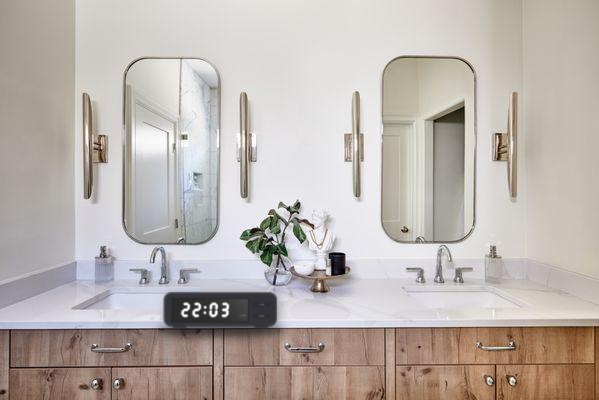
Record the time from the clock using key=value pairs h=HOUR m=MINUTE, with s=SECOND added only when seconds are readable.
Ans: h=22 m=3
